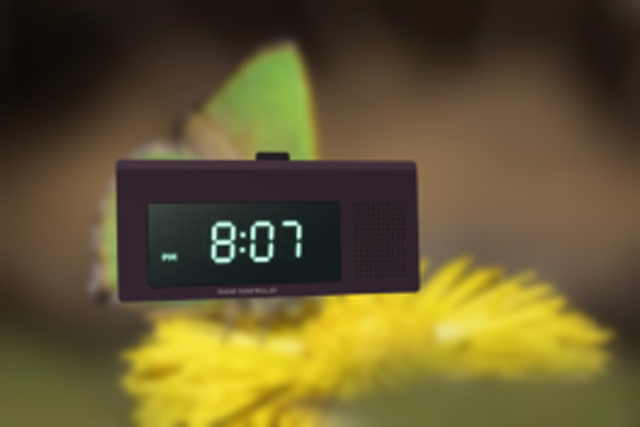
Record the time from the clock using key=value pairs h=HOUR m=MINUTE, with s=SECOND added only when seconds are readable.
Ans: h=8 m=7
